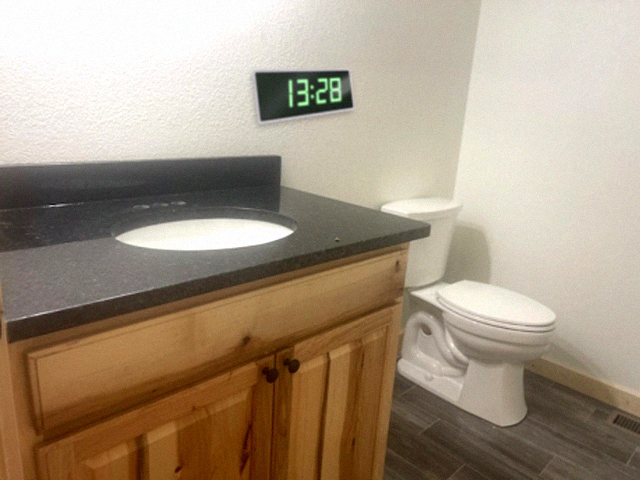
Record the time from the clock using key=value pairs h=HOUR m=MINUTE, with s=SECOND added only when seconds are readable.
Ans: h=13 m=28
